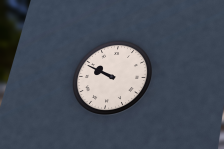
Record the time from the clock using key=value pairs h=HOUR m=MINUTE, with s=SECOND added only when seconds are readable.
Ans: h=9 m=49
